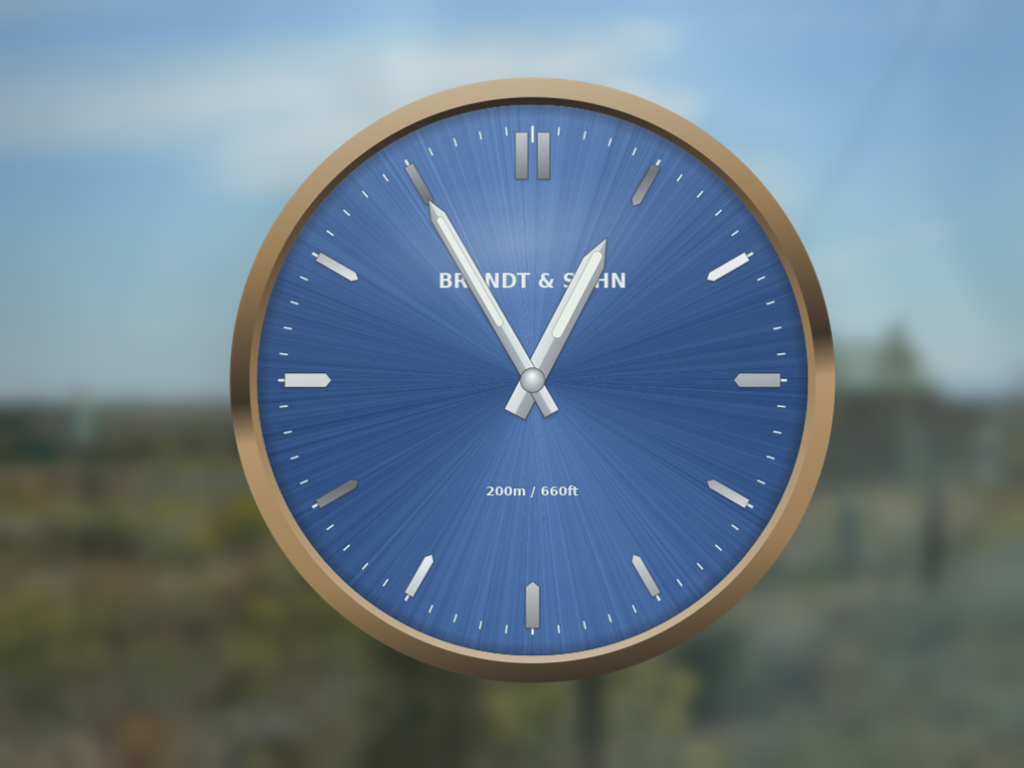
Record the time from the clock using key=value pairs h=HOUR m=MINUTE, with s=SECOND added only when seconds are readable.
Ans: h=12 m=55
